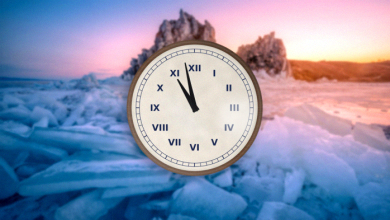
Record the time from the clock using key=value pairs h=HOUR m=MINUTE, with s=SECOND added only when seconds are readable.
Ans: h=10 m=58
